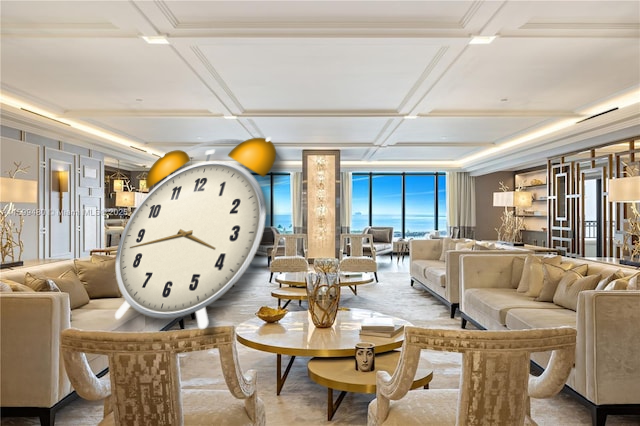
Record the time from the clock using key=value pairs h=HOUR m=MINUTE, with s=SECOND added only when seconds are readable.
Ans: h=3 m=43
